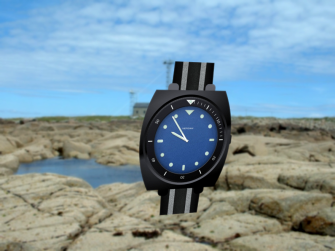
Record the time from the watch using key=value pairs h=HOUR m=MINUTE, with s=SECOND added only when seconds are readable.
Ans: h=9 m=54
